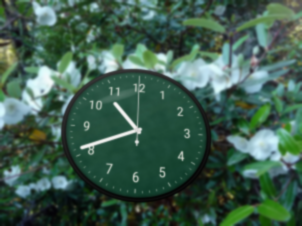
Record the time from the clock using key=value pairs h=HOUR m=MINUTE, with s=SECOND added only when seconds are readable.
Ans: h=10 m=41 s=0
